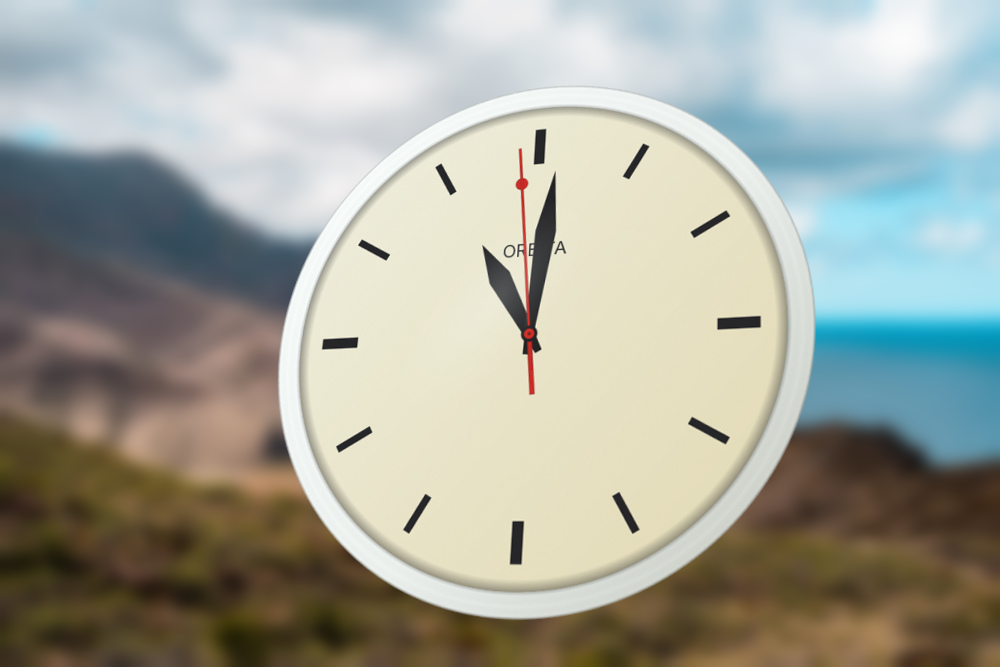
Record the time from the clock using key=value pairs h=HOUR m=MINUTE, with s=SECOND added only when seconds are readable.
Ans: h=11 m=0 s=59
